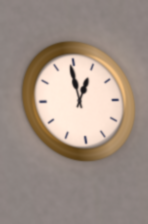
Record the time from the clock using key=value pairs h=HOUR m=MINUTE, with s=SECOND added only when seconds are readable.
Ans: h=12 m=59
